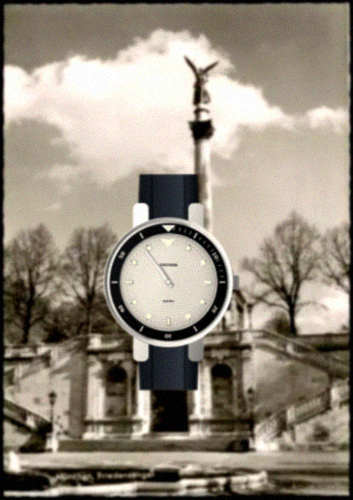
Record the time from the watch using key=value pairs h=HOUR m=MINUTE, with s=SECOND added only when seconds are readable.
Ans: h=10 m=54
